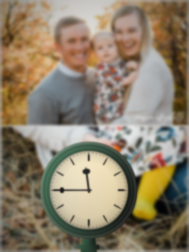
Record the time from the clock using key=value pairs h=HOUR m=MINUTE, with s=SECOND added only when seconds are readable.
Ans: h=11 m=45
